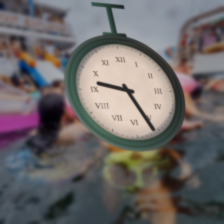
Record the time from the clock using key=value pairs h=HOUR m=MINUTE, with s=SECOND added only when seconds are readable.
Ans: h=9 m=26
